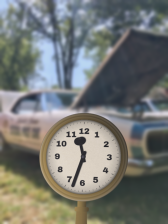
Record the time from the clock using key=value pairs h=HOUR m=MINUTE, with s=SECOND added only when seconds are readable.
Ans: h=11 m=33
